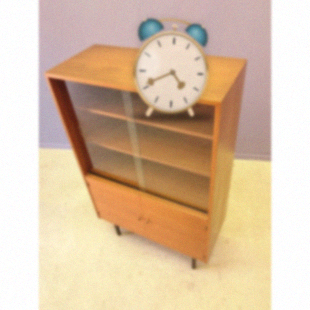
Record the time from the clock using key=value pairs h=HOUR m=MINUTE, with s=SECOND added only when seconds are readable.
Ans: h=4 m=41
